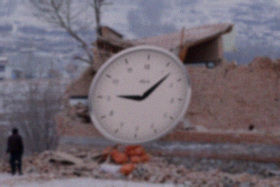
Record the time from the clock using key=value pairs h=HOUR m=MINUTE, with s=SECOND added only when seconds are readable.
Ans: h=9 m=7
